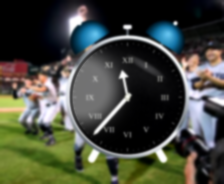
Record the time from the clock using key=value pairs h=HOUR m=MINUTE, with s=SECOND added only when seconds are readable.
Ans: h=11 m=37
